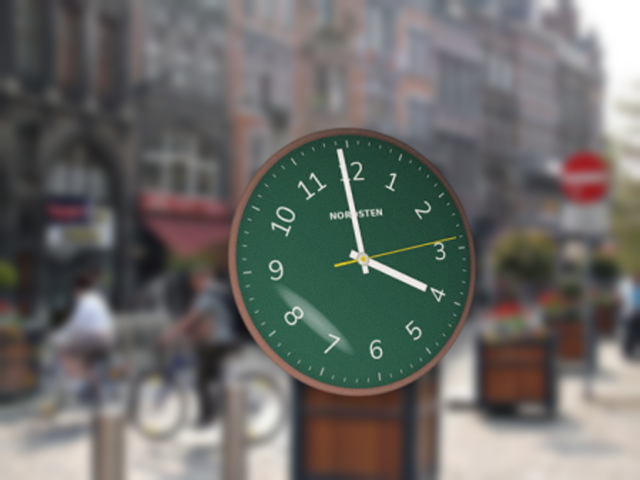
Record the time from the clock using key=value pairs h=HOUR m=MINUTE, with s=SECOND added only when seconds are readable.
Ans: h=3 m=59 s=14
